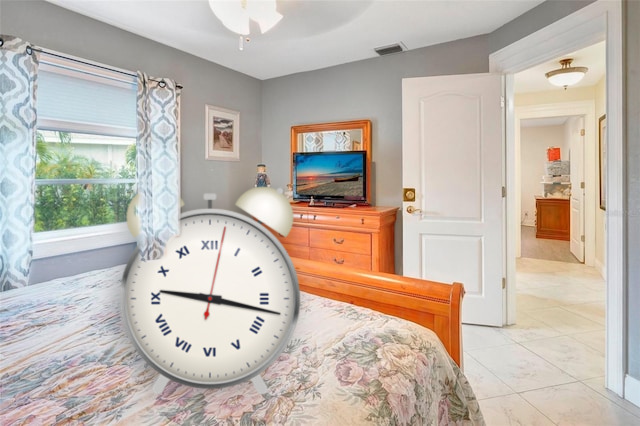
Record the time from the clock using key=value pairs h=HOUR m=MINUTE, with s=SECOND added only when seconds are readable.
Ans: h=9 m=17 s=2
